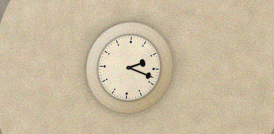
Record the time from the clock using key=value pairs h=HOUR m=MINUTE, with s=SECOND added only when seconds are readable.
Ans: h=2 m=18
